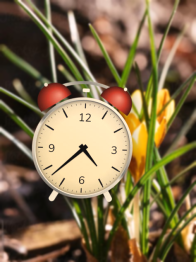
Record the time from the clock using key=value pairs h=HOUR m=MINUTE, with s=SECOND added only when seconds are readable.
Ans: h=4 m=38
